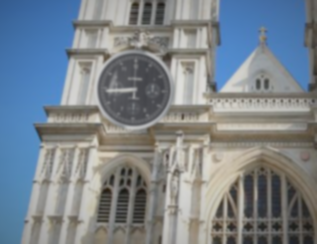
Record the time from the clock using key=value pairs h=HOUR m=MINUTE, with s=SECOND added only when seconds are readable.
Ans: h=8 m=44
